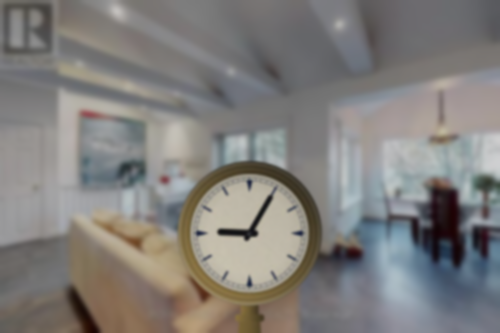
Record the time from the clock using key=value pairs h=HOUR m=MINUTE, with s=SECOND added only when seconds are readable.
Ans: h=9 m=5
